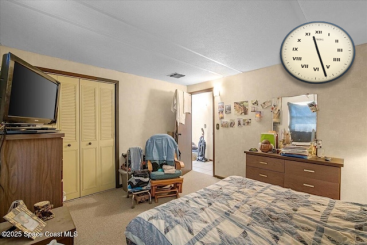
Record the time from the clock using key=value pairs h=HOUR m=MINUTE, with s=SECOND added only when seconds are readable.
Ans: h=11 m=27
